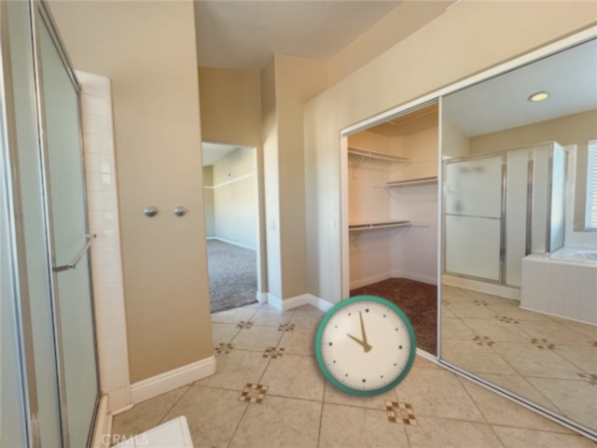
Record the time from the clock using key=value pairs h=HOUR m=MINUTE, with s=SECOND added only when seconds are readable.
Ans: h=9 m=58
